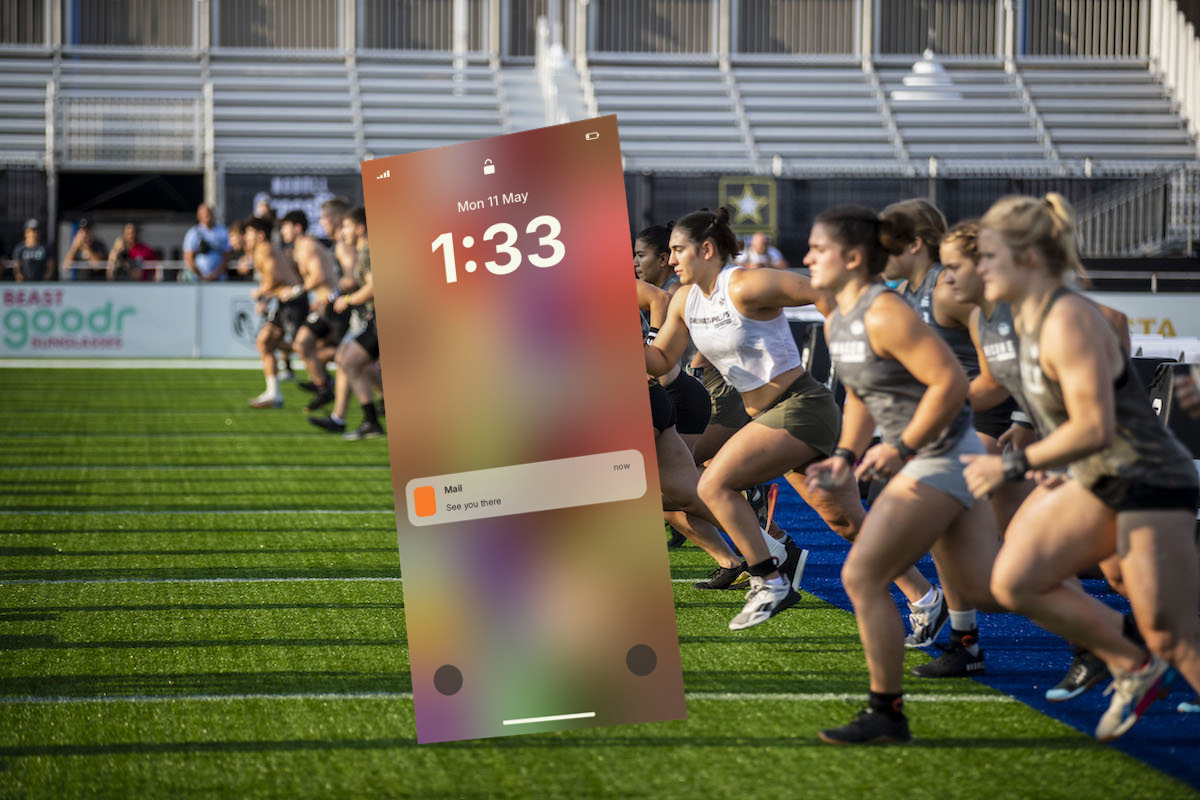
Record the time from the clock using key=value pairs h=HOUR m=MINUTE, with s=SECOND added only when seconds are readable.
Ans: h=1 m=33
